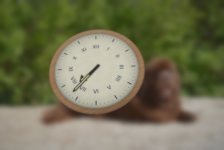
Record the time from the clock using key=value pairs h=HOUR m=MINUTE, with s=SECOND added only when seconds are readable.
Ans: h=7 m=37
